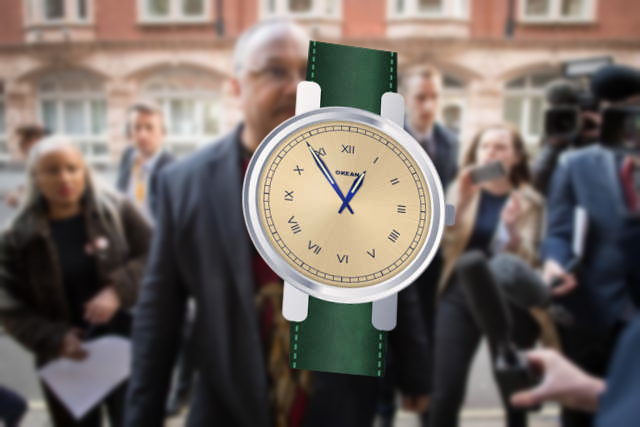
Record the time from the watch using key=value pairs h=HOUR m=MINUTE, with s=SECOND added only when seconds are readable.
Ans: h=12 m=54
